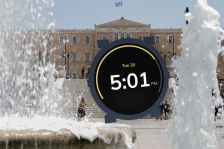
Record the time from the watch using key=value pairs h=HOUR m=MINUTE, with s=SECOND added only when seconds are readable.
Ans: h=5 m=1
